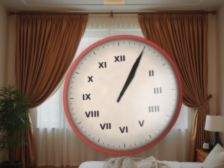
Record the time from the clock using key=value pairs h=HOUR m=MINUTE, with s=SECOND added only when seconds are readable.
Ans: h=1 m=5
